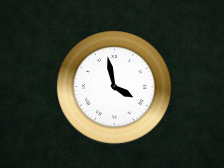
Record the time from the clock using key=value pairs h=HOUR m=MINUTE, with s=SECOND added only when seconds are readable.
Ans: h=3 m=58
